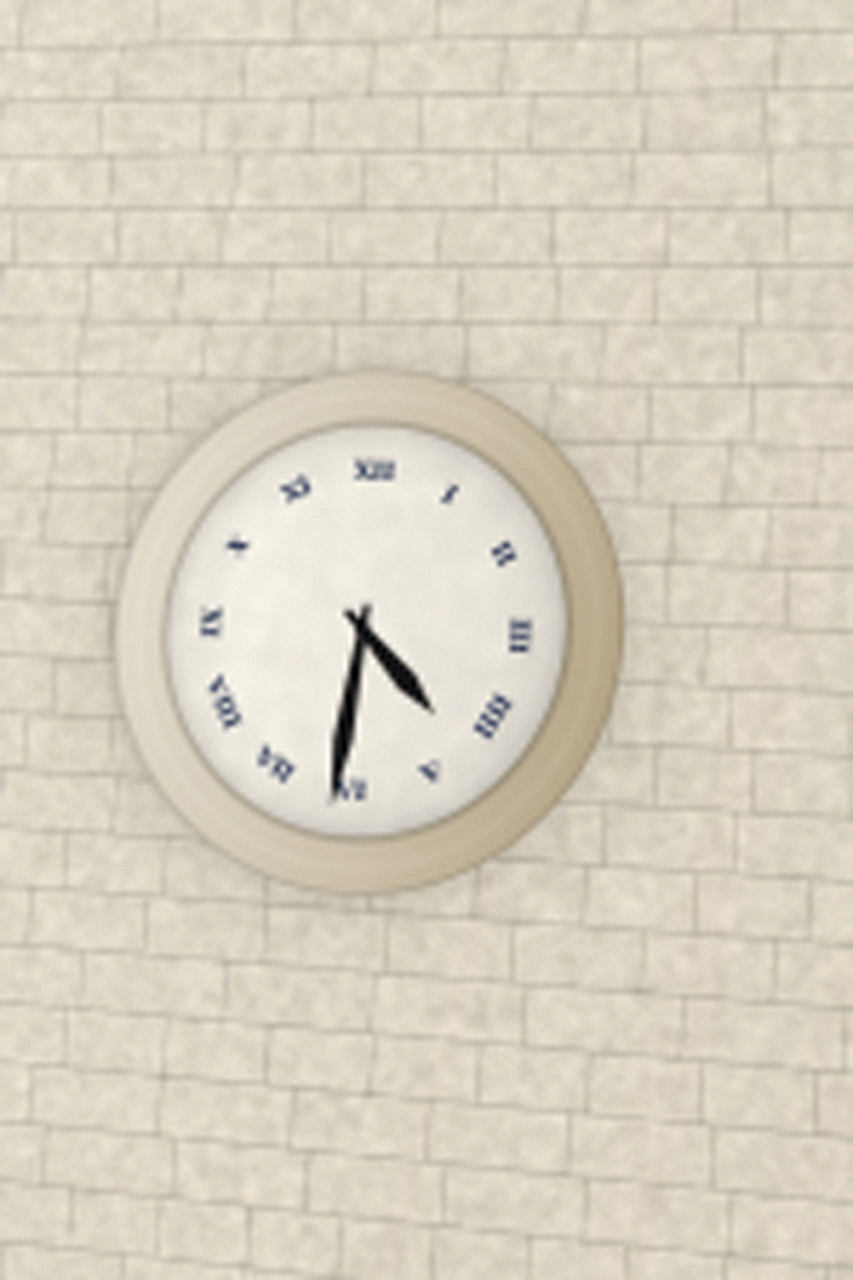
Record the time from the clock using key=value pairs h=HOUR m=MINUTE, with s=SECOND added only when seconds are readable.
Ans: h=4 m=31
